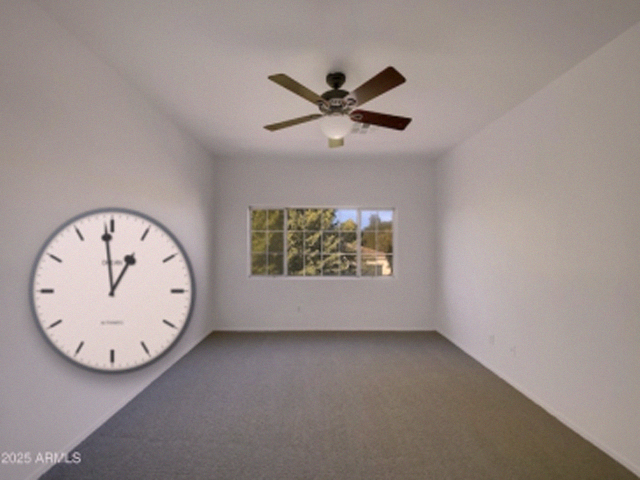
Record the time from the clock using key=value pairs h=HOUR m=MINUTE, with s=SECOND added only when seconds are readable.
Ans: h=12 m=59
